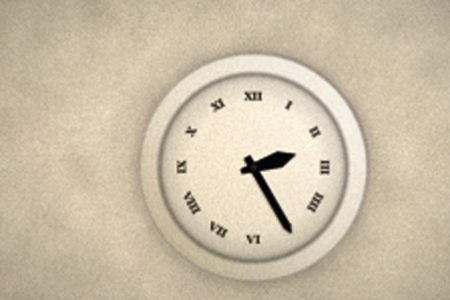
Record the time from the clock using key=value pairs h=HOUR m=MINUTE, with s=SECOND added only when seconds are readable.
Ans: h=2 m=25
